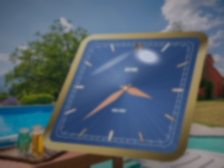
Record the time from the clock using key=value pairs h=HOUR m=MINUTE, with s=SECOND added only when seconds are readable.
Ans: h=3 m=37
